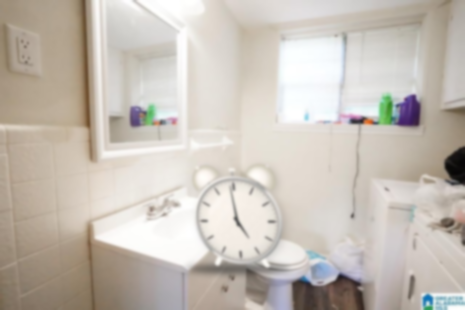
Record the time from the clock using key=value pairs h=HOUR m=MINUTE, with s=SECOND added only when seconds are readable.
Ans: h=4 m=59
